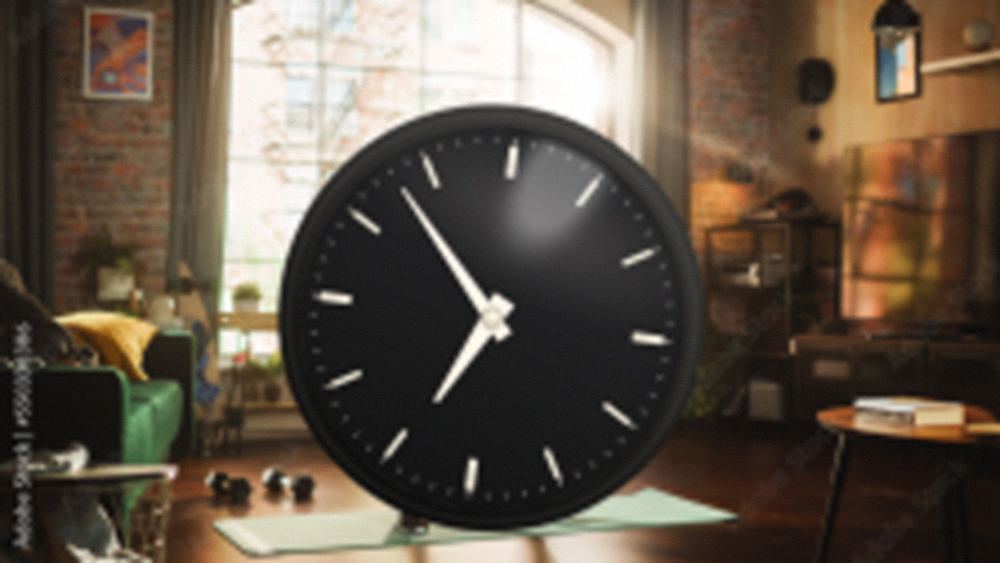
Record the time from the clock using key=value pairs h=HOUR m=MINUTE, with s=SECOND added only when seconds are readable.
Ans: h=6 m=53
